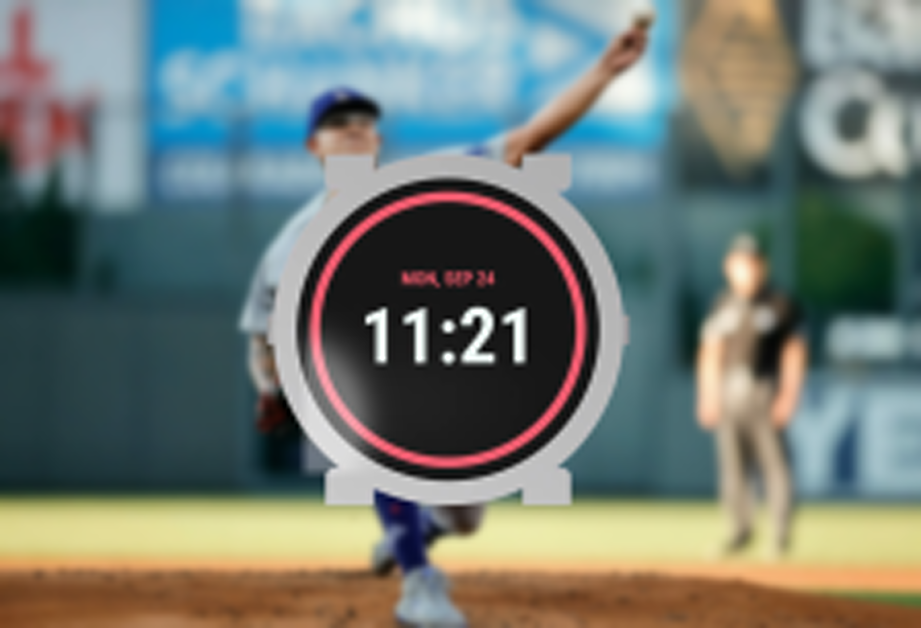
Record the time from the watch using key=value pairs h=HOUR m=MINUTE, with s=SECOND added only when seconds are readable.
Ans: h=11 m=21
